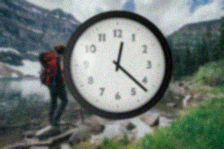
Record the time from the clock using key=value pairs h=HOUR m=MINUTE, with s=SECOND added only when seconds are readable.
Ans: h=12 m=22
